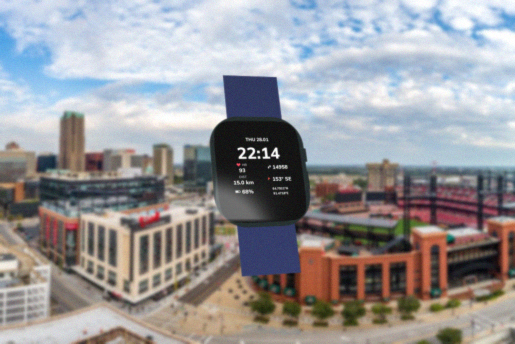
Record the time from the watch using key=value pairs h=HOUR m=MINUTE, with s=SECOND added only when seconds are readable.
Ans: h=22 m=14
